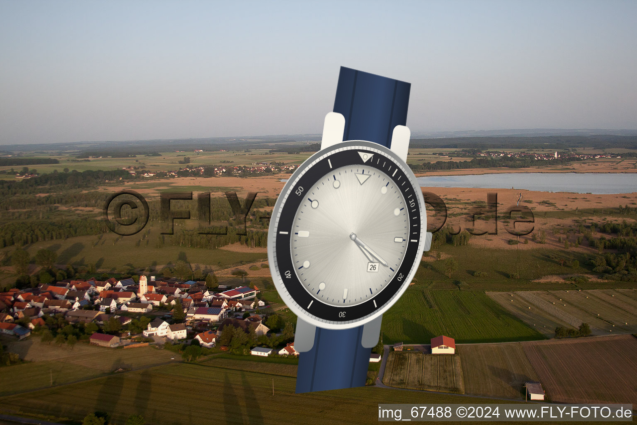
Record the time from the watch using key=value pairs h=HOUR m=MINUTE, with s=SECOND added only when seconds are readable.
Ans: h=4 m=20
